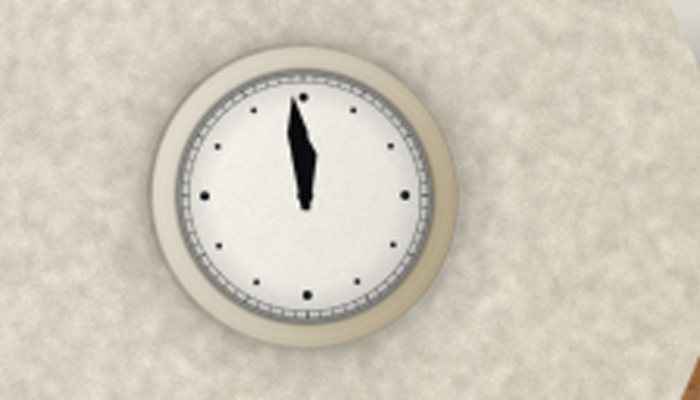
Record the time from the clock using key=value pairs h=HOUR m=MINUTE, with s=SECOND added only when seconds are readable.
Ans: h=11 m=59
